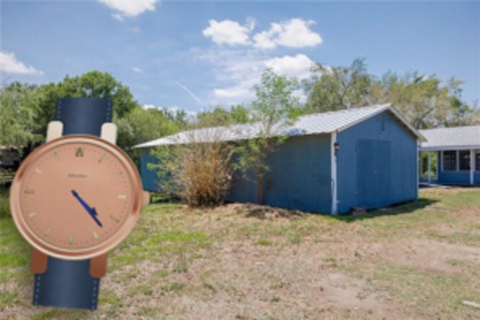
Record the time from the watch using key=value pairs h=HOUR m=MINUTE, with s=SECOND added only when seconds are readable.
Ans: h=4 m=23
